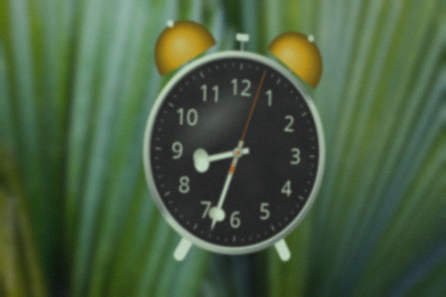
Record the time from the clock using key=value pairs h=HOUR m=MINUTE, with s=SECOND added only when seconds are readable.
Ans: h=8 m=33 s=3
